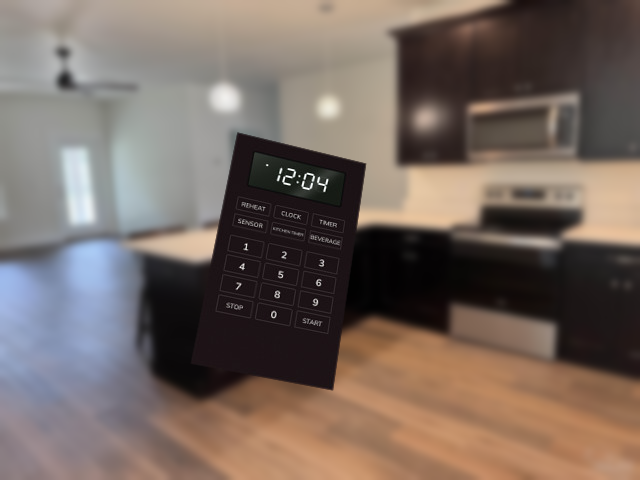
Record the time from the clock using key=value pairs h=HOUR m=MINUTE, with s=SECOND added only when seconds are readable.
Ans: h=12 m=4
